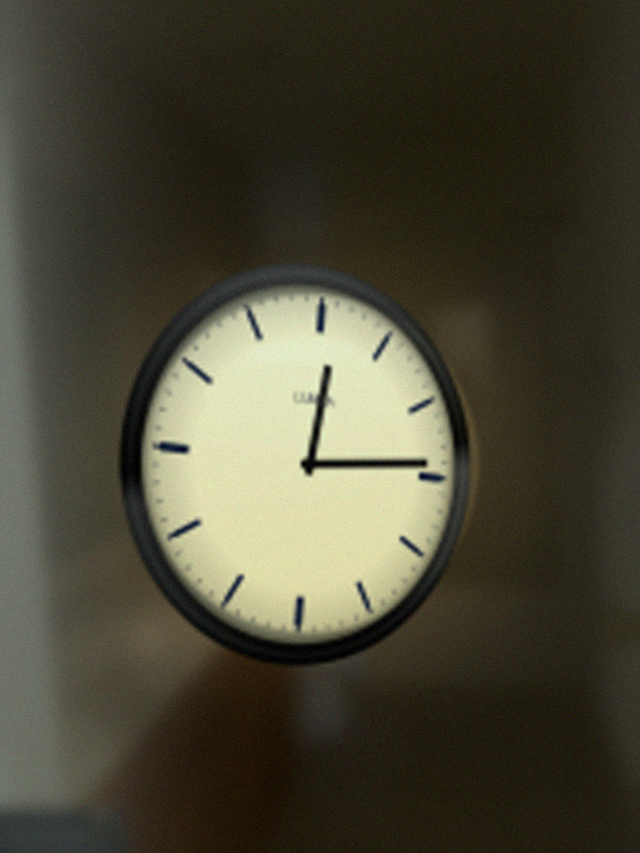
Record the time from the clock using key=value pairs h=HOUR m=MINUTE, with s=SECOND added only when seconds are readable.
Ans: h=12 m=14
